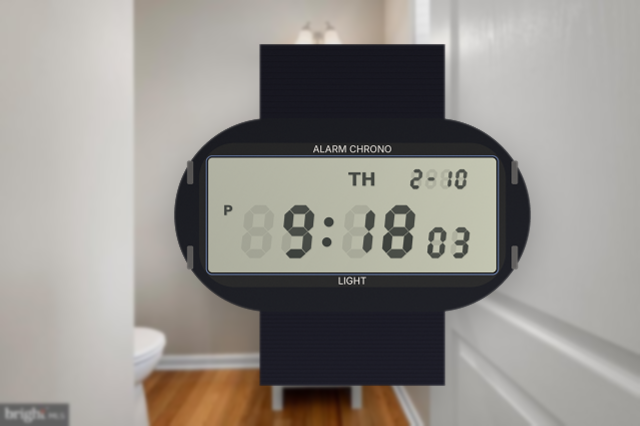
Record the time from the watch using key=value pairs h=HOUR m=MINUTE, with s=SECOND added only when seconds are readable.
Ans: h=9 m=18 s=3
